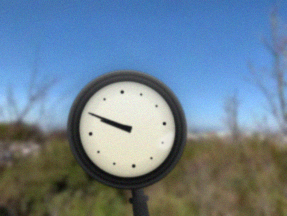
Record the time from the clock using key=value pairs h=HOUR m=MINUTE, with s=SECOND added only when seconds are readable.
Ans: h=9 m=50
